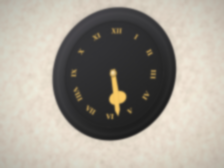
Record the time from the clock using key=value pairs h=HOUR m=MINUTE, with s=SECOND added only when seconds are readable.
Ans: h=5 m=28
